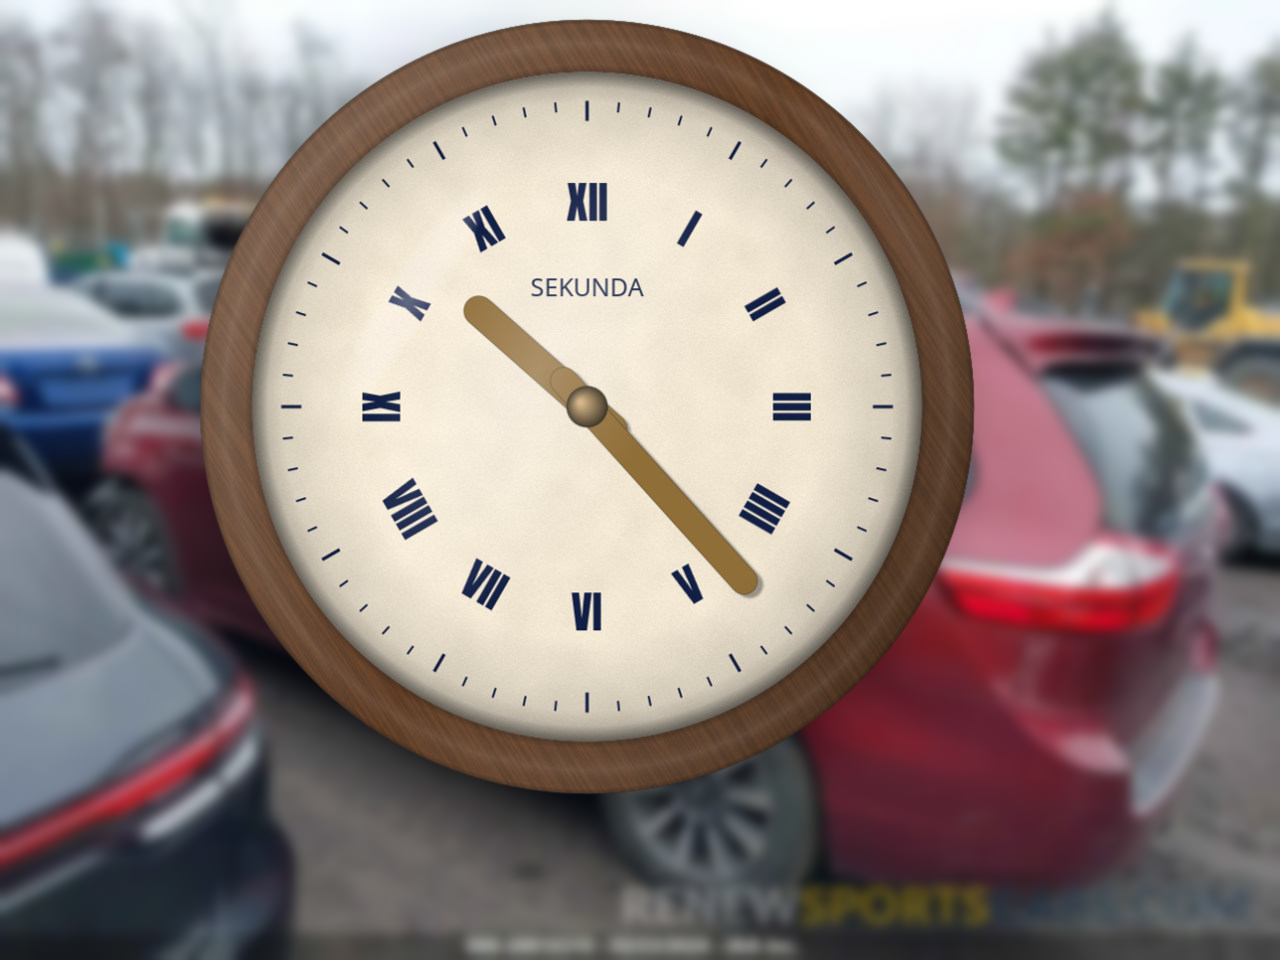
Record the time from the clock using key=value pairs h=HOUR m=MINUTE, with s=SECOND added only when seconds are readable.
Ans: h=10 m=23
